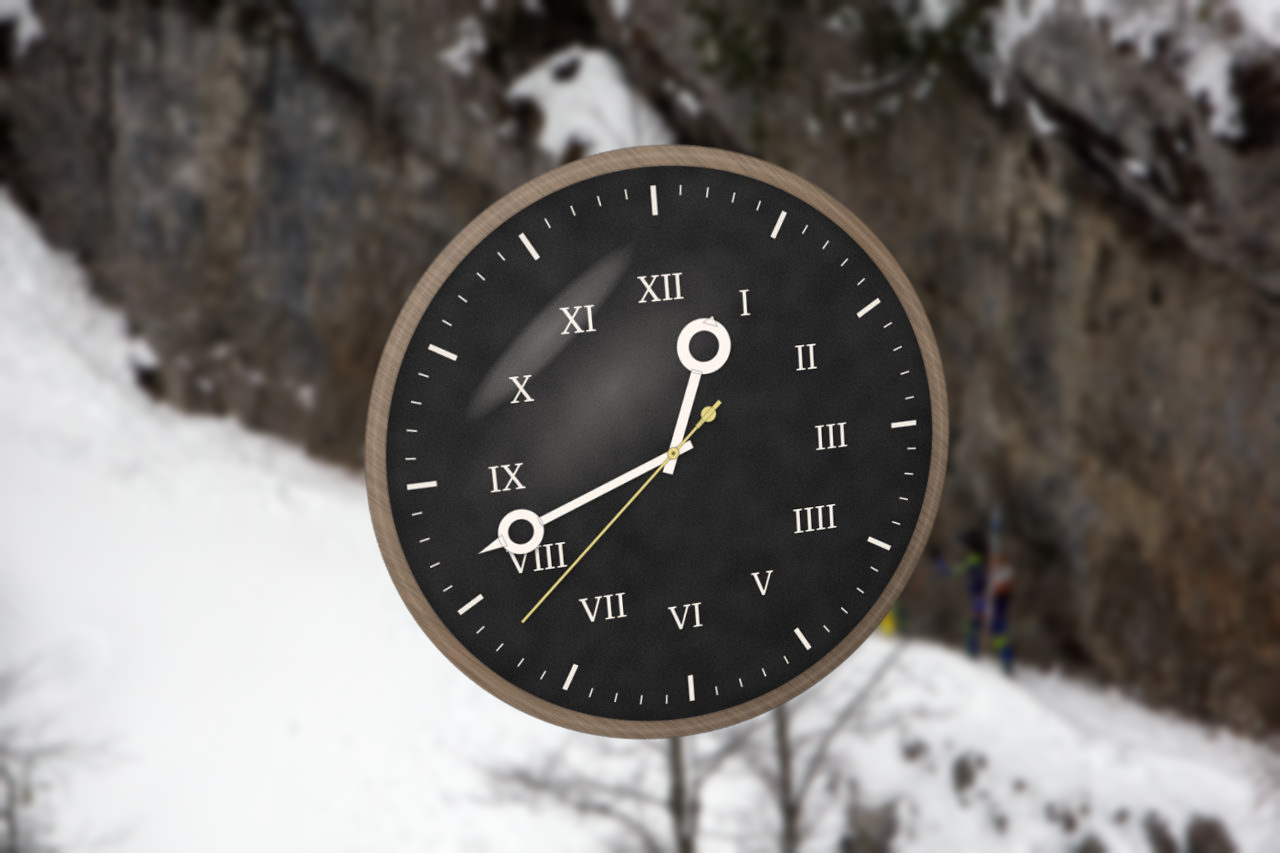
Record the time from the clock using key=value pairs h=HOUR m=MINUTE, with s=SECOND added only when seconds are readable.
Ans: h=12 m=41 s=38
